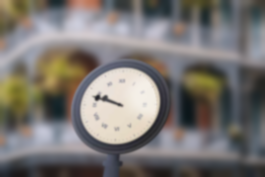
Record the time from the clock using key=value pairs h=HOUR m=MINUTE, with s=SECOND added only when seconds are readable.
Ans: h=9 m=48
